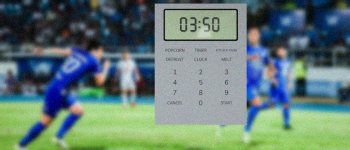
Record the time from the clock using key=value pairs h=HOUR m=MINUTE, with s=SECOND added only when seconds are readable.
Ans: h=3 m=50
